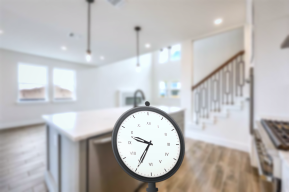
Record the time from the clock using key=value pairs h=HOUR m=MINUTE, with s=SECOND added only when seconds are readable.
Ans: h=9 m=35
